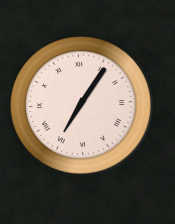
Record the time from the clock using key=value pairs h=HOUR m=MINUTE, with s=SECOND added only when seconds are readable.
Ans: h=7 m=6
